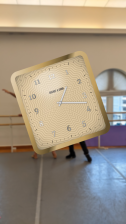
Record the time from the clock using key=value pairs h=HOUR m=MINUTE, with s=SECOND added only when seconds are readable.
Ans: h=1 m=18
